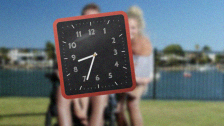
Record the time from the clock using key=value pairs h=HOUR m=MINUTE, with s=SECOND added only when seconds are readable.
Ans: h=8 m=34
